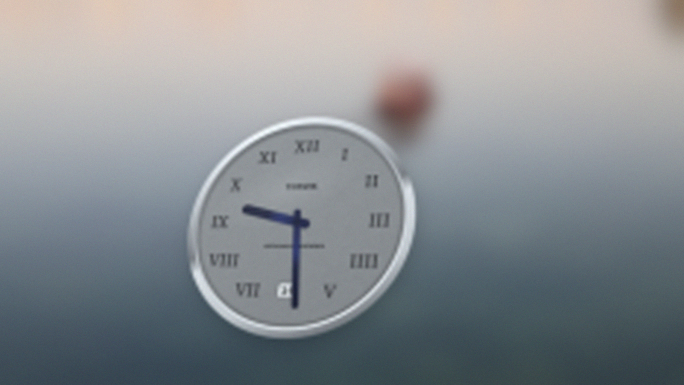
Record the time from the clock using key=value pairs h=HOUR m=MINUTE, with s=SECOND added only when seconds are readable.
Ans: h=9 m=29
